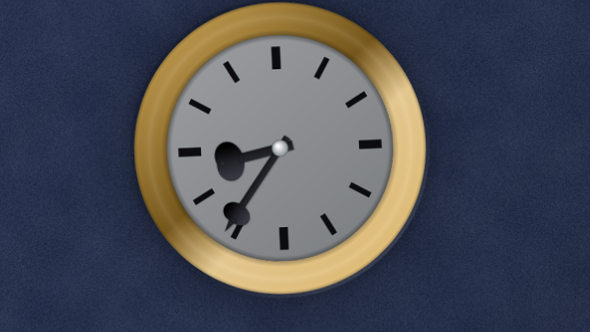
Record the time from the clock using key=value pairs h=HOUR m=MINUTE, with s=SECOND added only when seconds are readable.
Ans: h=8 m=36
